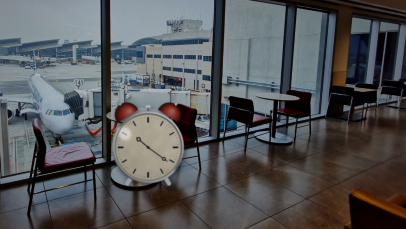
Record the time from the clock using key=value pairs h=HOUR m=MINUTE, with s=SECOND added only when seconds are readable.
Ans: h=10 m=21
